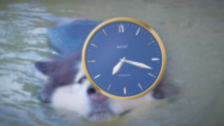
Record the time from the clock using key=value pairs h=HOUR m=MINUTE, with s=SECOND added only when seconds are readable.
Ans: h=7 m=18
